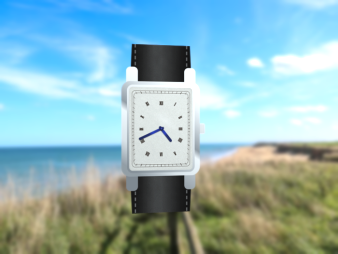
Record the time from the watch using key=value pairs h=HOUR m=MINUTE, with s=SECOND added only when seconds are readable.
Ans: h=4 m=41
